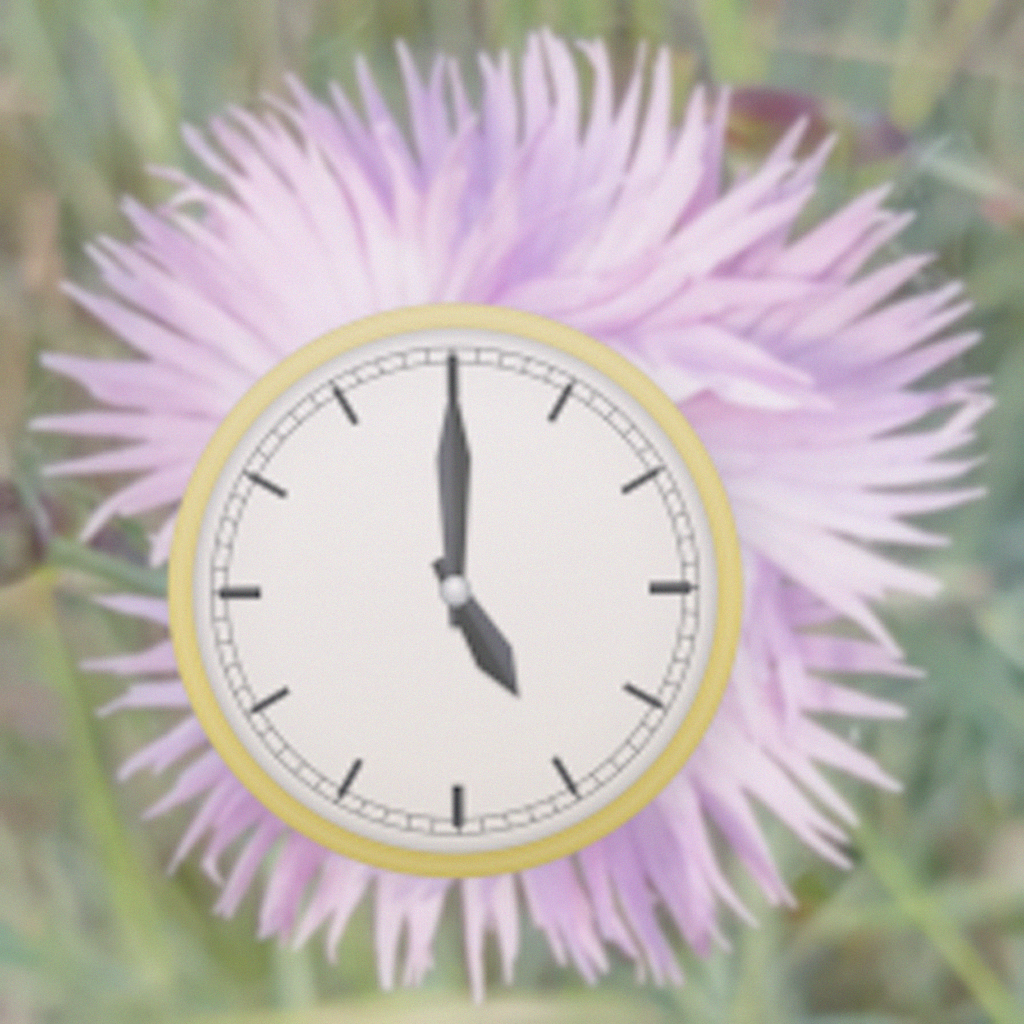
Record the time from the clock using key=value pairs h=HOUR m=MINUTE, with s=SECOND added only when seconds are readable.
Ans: h=5 m=0
